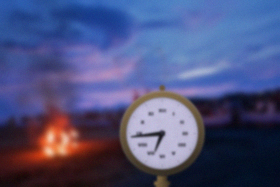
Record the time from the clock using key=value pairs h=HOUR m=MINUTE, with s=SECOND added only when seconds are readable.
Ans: h=6 m=44
